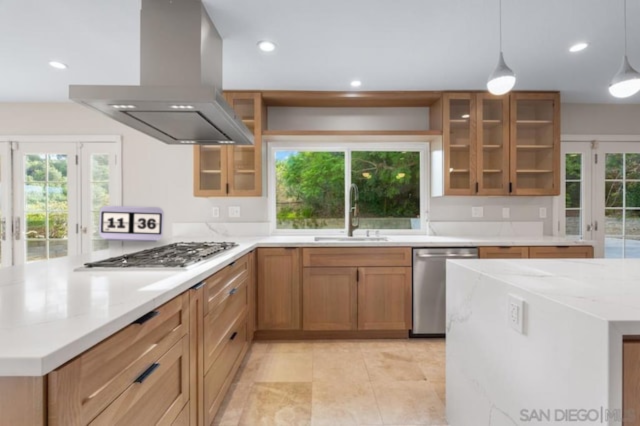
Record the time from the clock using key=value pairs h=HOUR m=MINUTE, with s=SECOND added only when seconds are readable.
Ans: h=11 m=36
